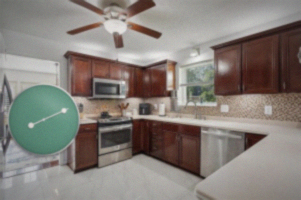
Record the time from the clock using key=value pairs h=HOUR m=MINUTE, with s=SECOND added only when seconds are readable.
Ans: h=8 m=11
